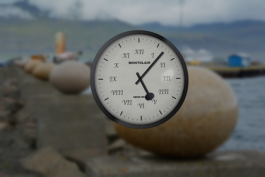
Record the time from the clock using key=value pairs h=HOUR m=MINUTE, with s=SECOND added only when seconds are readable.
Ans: h=5 m=7
